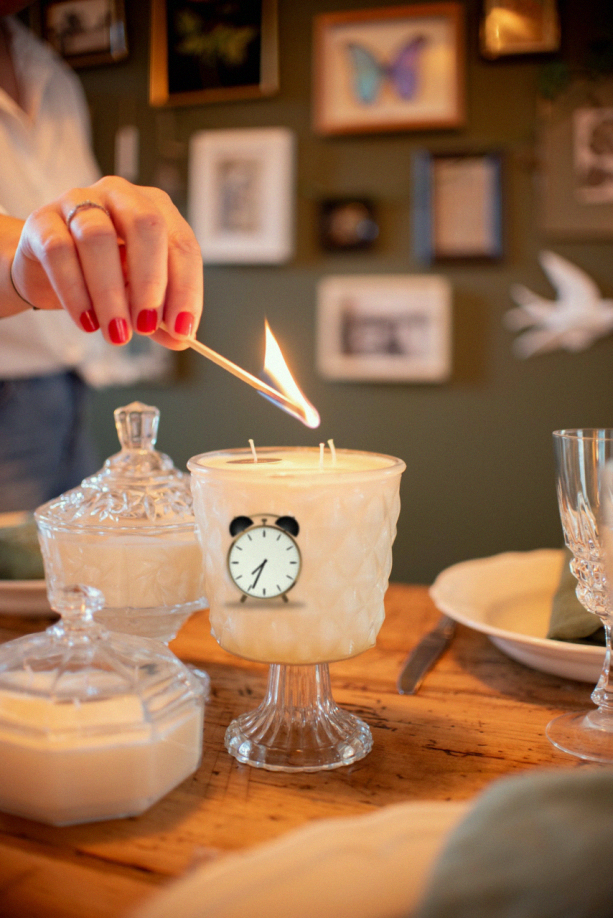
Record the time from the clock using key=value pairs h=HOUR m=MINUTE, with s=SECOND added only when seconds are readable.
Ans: h=7 m=34
